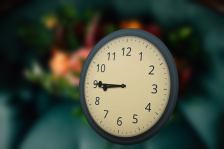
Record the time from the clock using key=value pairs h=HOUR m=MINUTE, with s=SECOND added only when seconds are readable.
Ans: h=8 m=45
